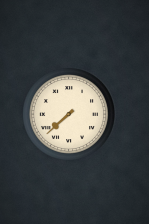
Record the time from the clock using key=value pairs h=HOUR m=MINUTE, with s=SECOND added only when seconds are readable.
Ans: h=7 m=38
